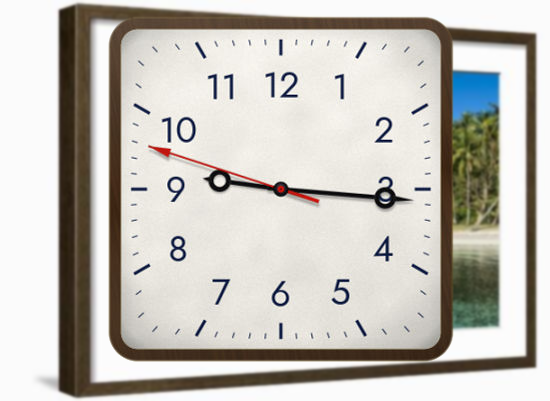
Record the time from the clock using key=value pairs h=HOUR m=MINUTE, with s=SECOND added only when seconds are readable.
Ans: h=9 m=15 s=48
